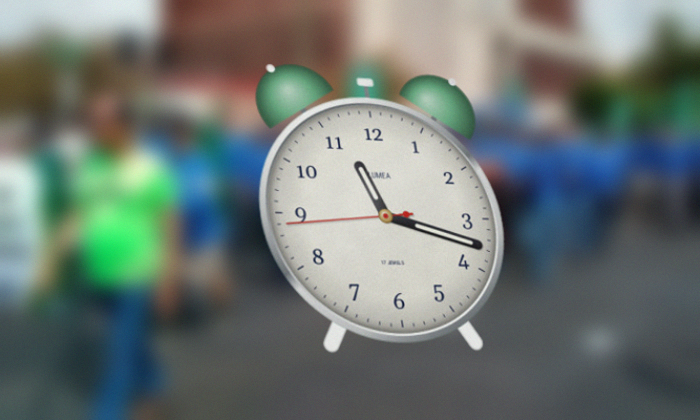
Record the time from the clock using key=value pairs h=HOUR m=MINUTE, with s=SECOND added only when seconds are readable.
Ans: h=11 m=17 s=44
